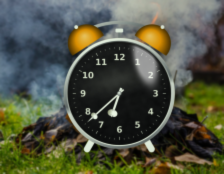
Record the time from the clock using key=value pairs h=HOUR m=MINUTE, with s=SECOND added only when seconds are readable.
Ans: h=6 m=38
